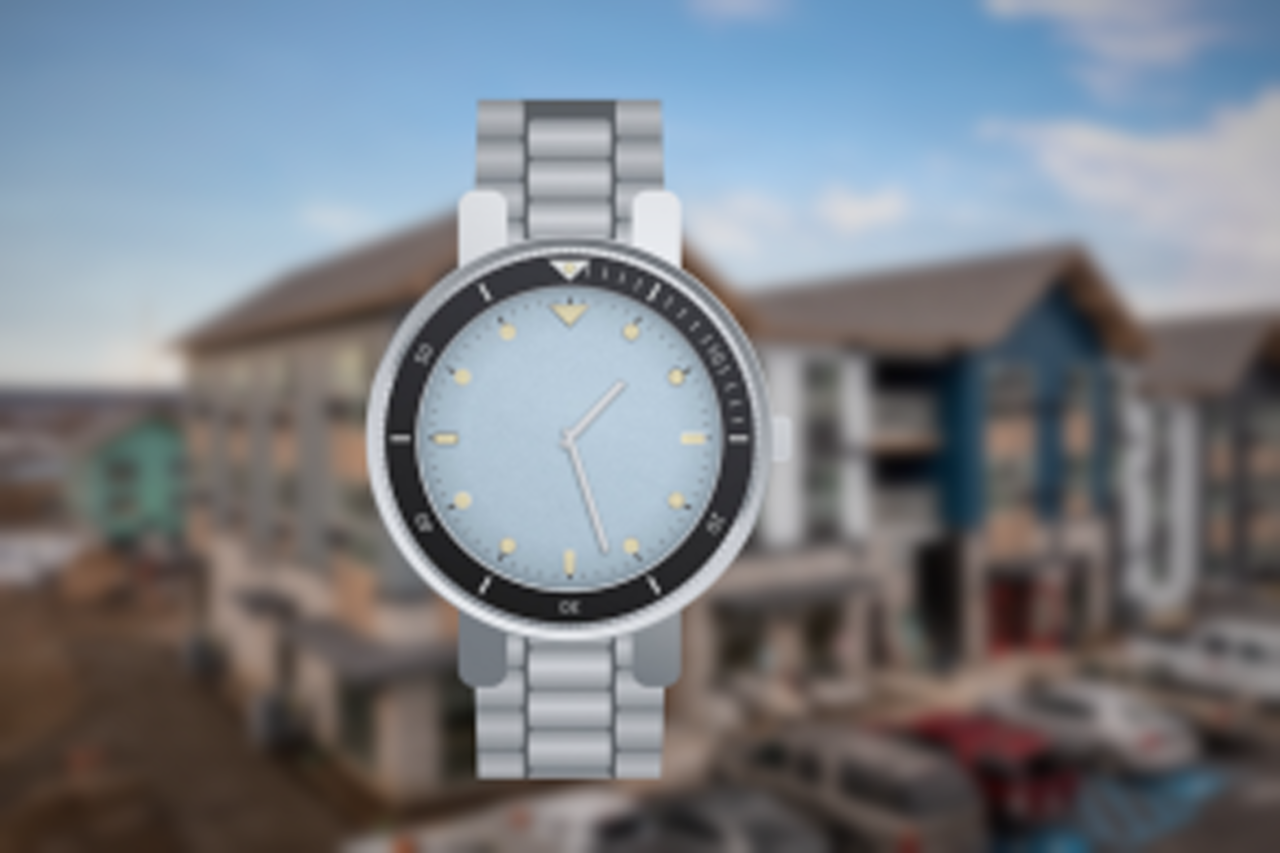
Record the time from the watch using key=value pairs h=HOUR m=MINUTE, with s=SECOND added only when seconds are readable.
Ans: h=1 m=27
